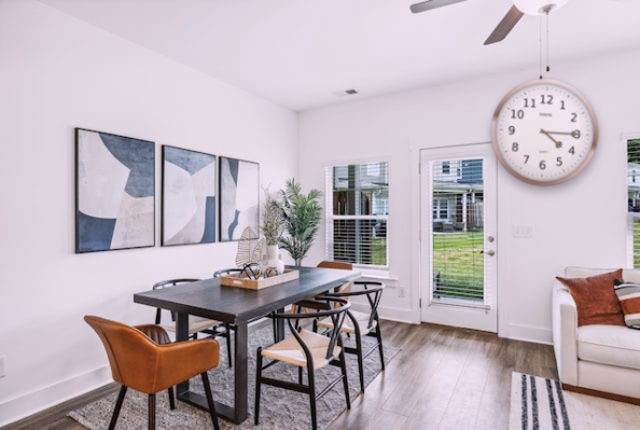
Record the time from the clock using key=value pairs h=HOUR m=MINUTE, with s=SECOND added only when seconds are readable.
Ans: h=4 m=15
